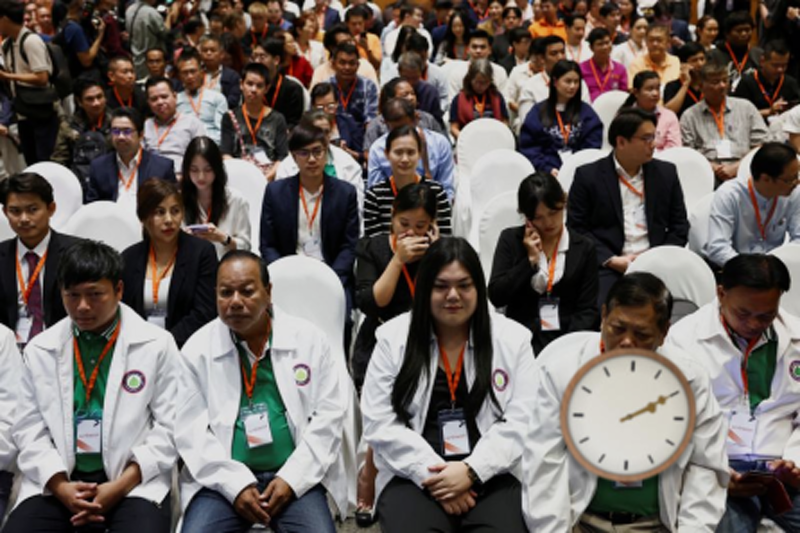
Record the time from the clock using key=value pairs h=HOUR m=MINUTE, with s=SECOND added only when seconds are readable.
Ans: h=2 m=10
